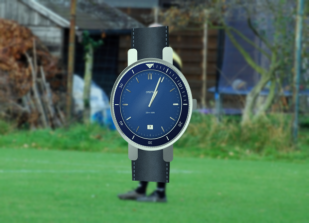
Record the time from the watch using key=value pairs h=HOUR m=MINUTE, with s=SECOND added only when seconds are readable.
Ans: h=1 m=4
